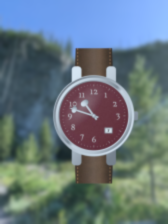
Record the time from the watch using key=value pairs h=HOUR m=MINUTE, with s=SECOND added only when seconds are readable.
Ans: h=10 m=48
